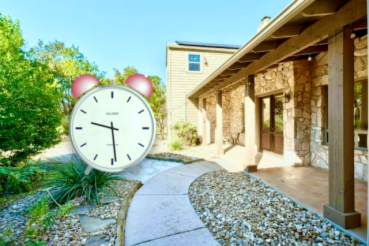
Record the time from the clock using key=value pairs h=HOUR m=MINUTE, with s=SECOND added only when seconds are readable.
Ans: h=9 m=29
